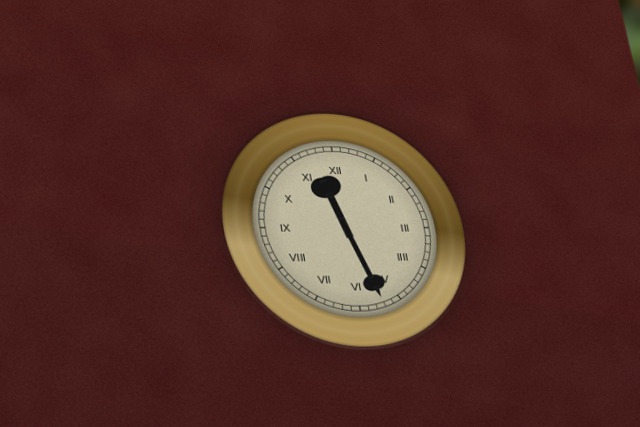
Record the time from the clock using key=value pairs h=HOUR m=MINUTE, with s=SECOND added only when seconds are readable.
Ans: h=11 m=27
